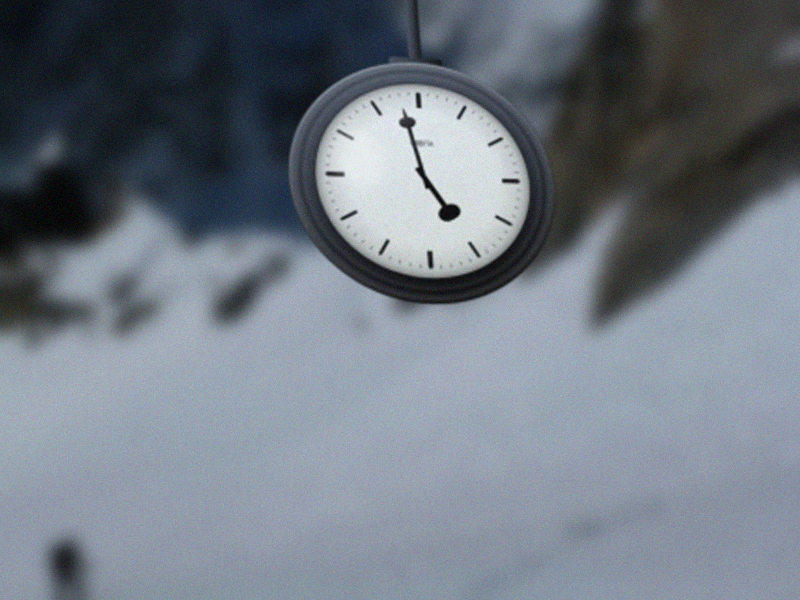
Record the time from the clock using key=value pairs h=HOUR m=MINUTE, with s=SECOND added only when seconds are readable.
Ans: h=4 m=58
